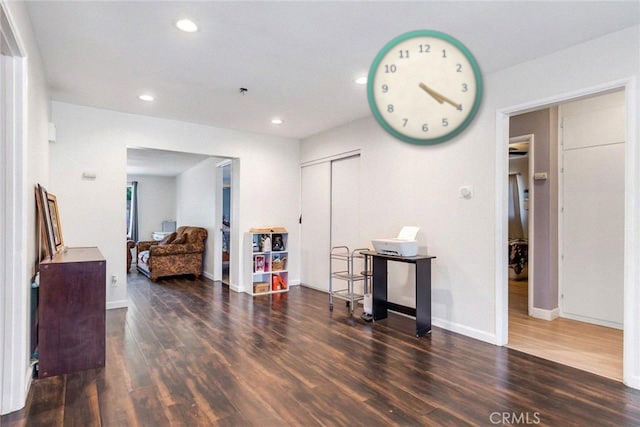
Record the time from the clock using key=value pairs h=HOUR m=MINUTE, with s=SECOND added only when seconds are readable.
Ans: h=4 m=20
